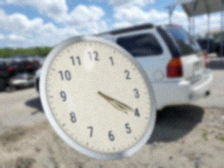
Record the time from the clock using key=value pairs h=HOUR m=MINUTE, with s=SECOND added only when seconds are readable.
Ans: h=4 m=20
